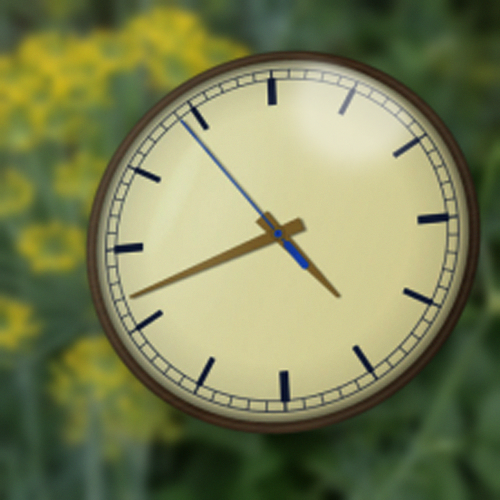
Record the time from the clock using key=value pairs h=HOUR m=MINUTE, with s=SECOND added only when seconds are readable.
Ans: h=4 m=41 s=54
